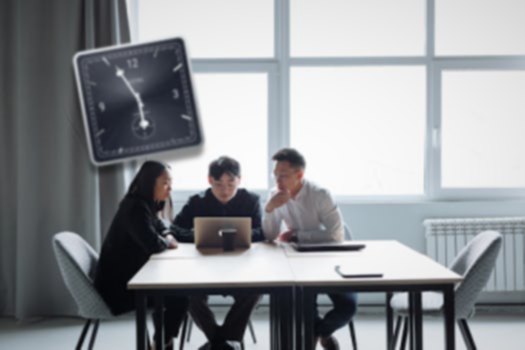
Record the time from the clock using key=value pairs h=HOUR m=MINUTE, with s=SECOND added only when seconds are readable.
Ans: h=5 m=56
